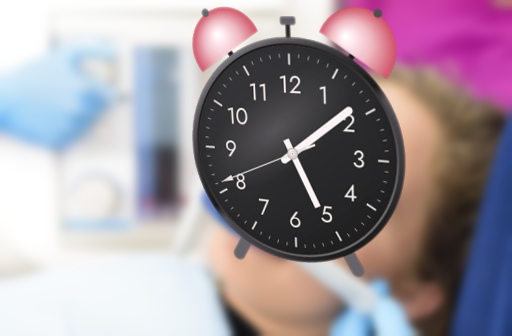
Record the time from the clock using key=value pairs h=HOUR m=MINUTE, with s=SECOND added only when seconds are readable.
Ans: h=5 m=8 s=41
